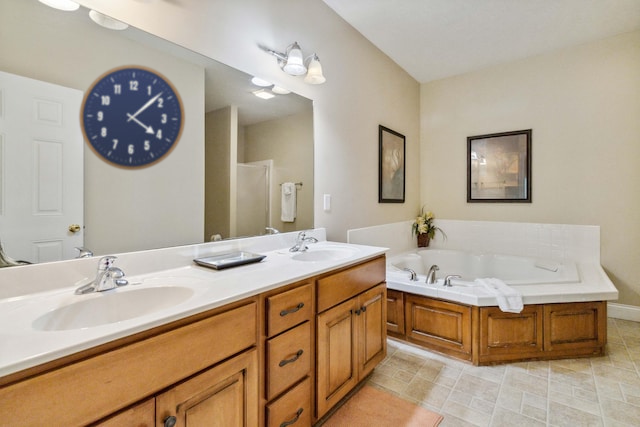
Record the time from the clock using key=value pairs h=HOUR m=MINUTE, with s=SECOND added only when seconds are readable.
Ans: h=4 m=8
